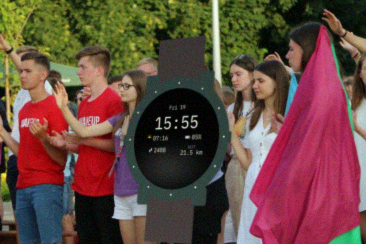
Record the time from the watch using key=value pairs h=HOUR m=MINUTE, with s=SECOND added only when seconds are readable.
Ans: h=15 m=55
